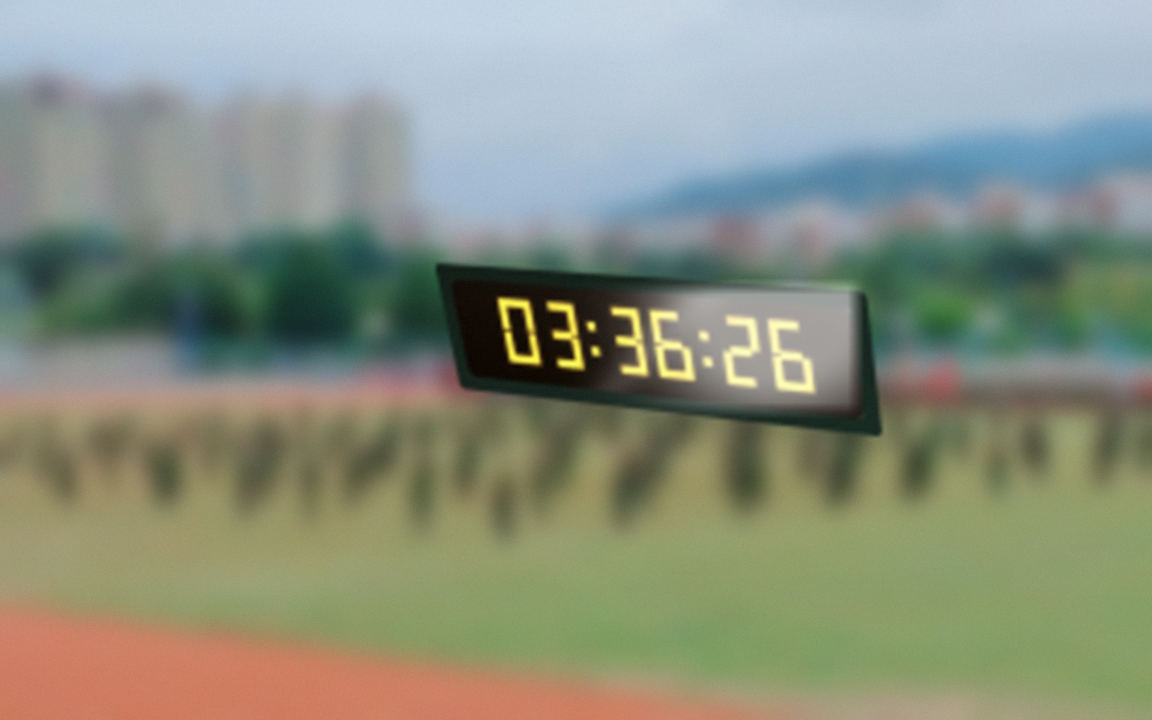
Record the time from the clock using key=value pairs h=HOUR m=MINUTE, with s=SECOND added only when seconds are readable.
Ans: h=3 m=36 s=26
